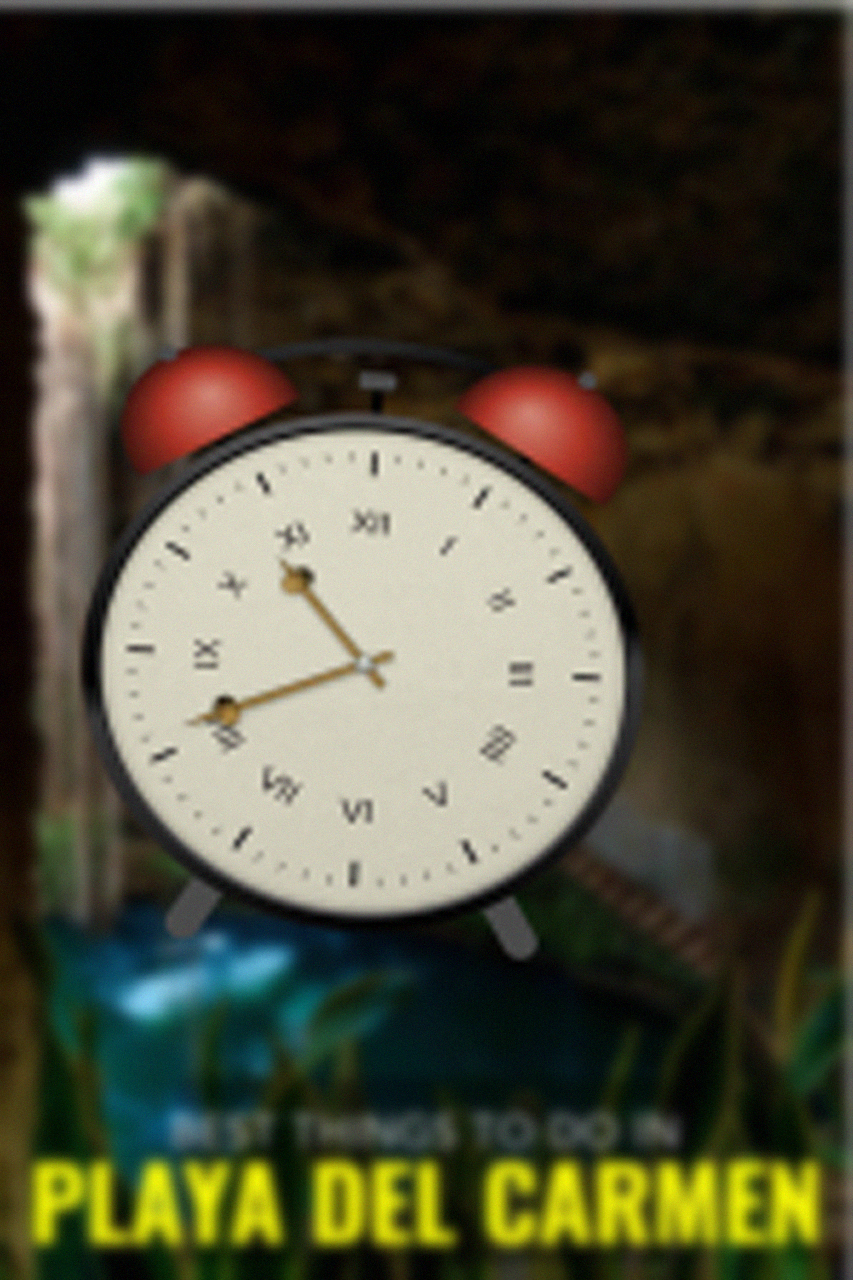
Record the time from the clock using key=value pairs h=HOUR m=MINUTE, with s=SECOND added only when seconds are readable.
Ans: h=10 m=41
